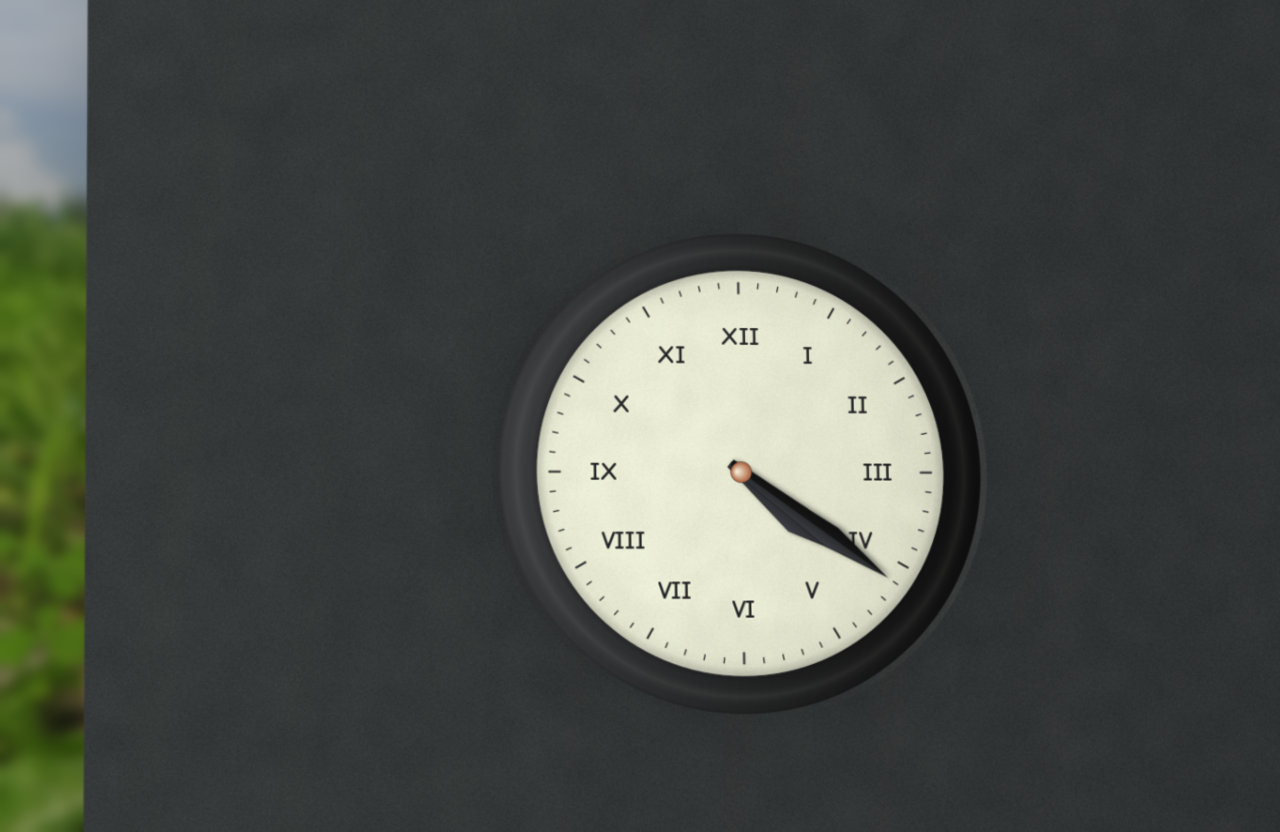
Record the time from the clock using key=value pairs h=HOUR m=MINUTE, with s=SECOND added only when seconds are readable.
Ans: h=4 m=21
